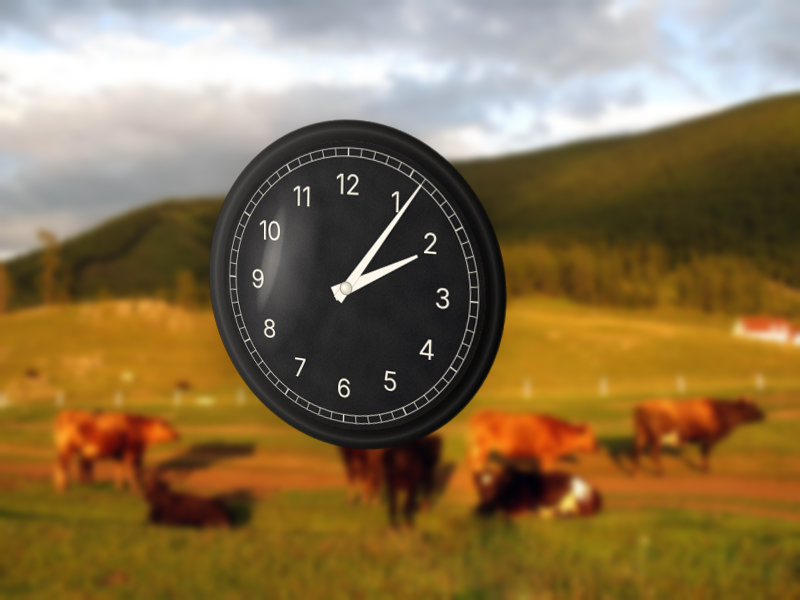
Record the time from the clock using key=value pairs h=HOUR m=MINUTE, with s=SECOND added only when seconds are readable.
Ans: h=2 m=6
